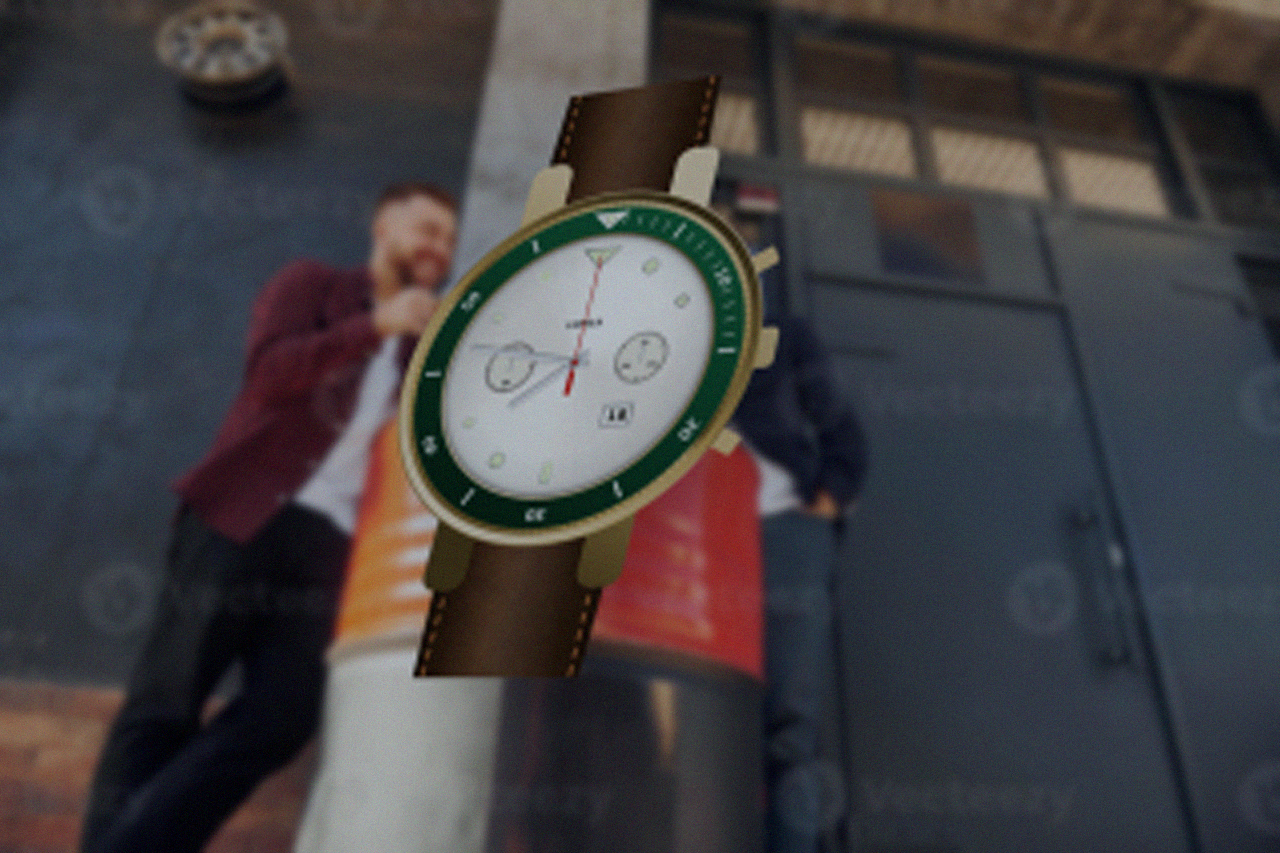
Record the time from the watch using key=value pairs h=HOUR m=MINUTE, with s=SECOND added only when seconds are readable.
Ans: h=7 m=47
